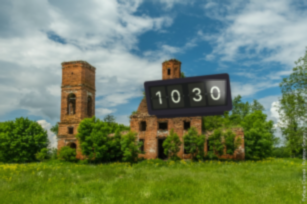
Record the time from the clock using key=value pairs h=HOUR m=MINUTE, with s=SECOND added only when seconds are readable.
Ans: h=10 m=30
